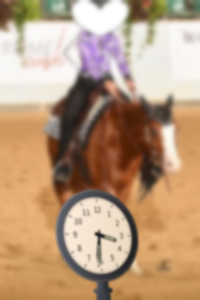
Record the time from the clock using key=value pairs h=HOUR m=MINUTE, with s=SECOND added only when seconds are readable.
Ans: h=3 m=31
